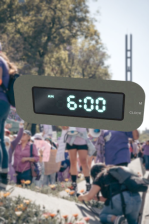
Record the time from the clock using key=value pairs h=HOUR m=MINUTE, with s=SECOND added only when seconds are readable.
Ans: h=6 m=0
